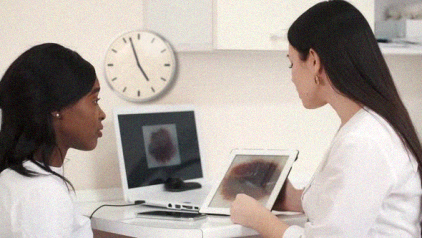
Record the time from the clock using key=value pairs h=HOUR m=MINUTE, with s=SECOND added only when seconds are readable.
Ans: h=4 m=57
